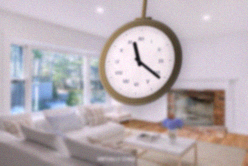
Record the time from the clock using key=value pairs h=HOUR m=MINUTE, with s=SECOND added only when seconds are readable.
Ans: h=11 m=21
